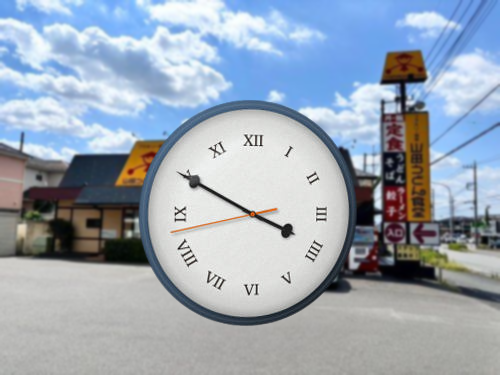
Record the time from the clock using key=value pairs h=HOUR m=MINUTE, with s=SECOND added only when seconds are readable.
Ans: h=3 m=49 s=43
